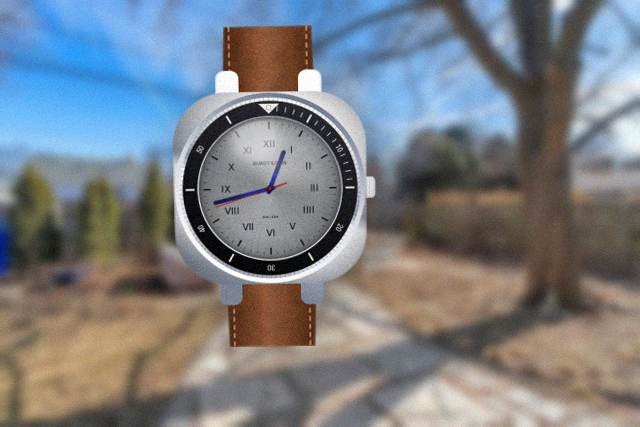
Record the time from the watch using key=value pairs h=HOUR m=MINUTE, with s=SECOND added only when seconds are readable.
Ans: h=12 m=42 s=42
